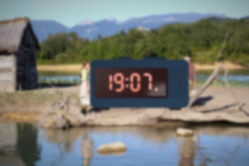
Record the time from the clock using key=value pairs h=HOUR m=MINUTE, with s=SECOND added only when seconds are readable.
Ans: h=19 m=7
